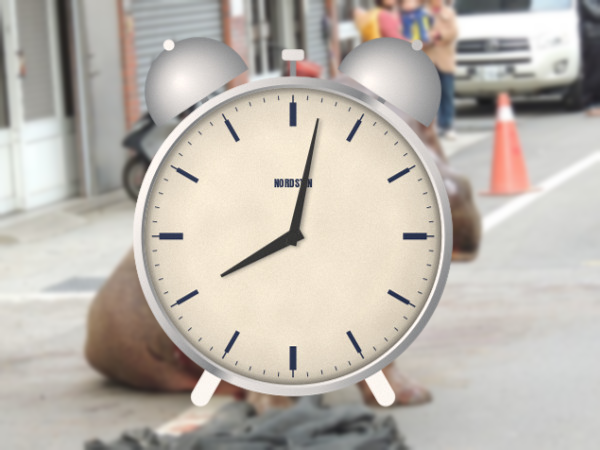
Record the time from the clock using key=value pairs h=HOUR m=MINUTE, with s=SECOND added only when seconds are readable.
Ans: h=8 m=2
